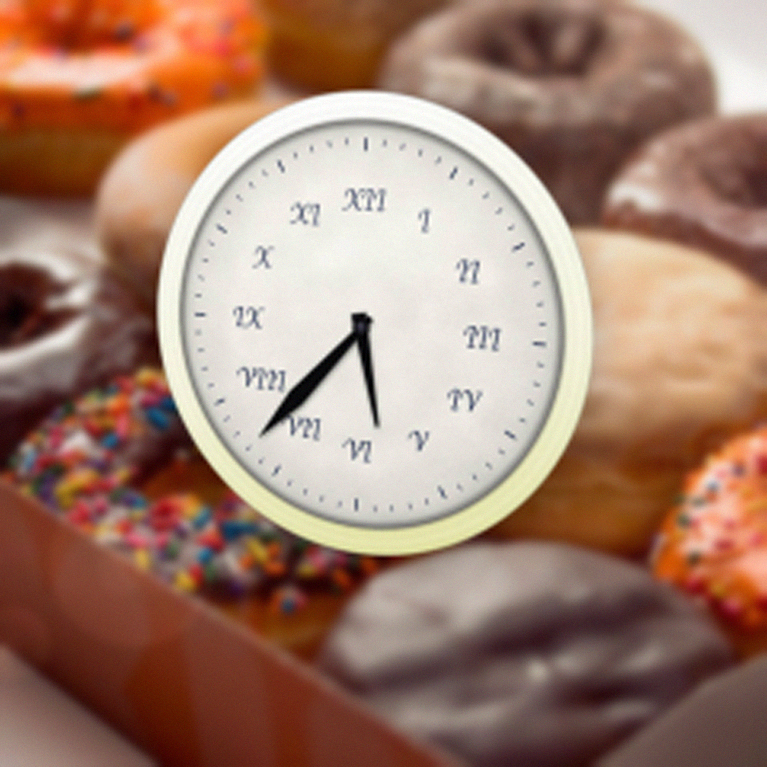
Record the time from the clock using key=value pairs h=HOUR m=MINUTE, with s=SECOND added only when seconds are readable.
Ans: h=5 m=37
